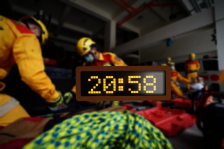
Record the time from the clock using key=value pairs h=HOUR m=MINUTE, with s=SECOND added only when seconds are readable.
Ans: h=20 m=58
